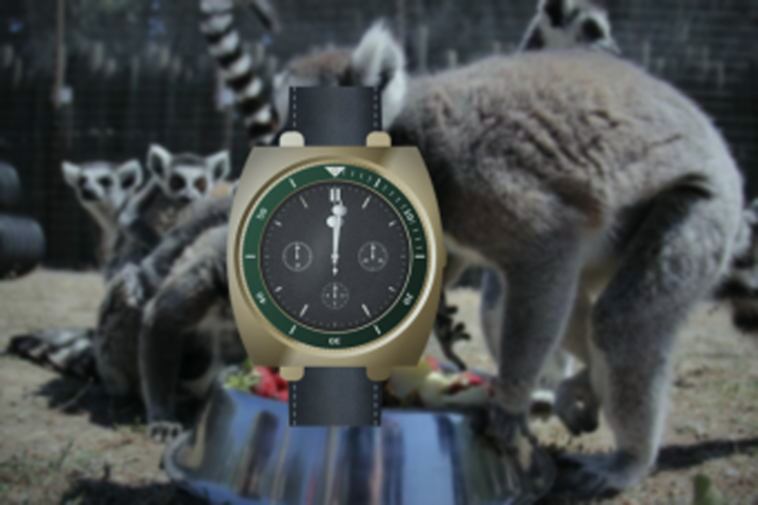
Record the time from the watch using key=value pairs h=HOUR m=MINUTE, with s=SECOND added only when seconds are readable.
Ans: h=12 m=1
